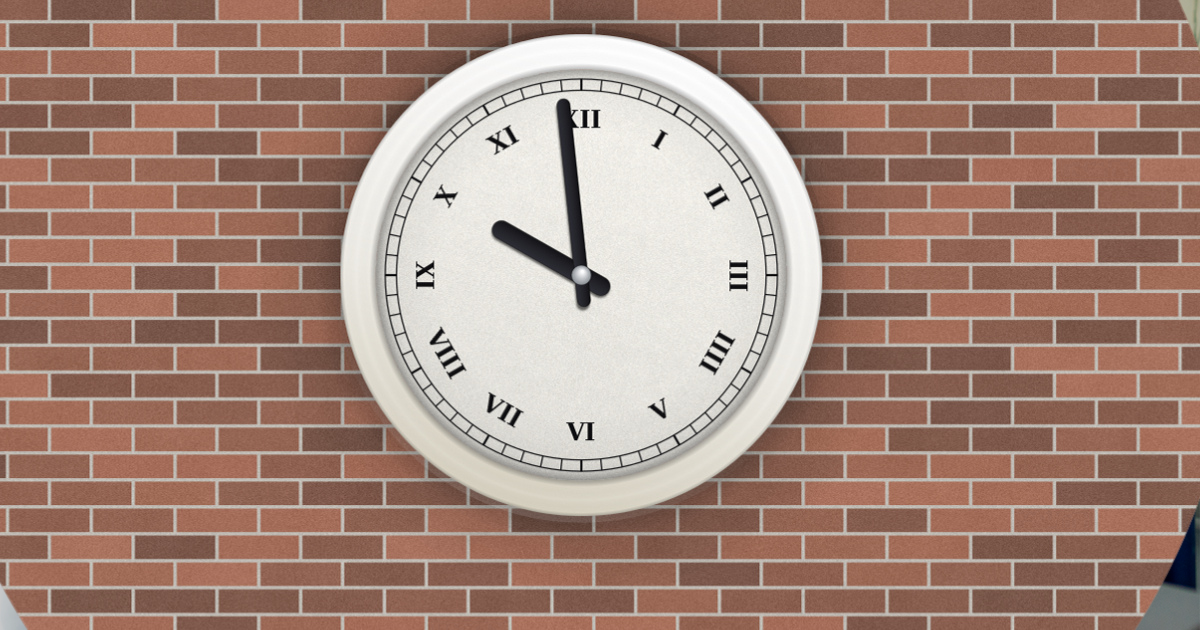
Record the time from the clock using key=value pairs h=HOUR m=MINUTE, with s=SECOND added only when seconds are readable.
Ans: h=9 m=59
